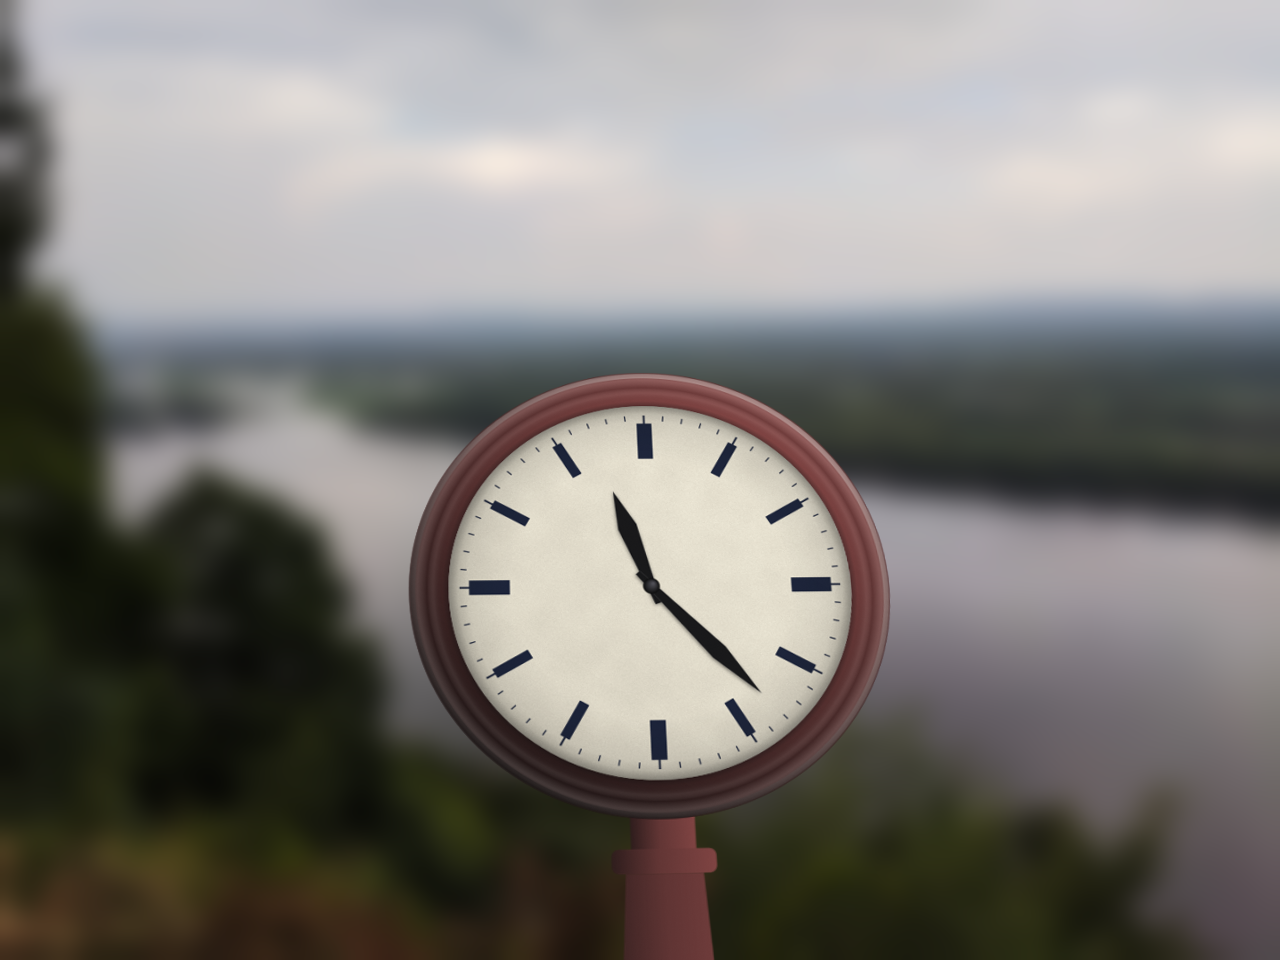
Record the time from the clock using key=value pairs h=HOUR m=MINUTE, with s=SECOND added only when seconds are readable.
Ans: h=11 m=23
